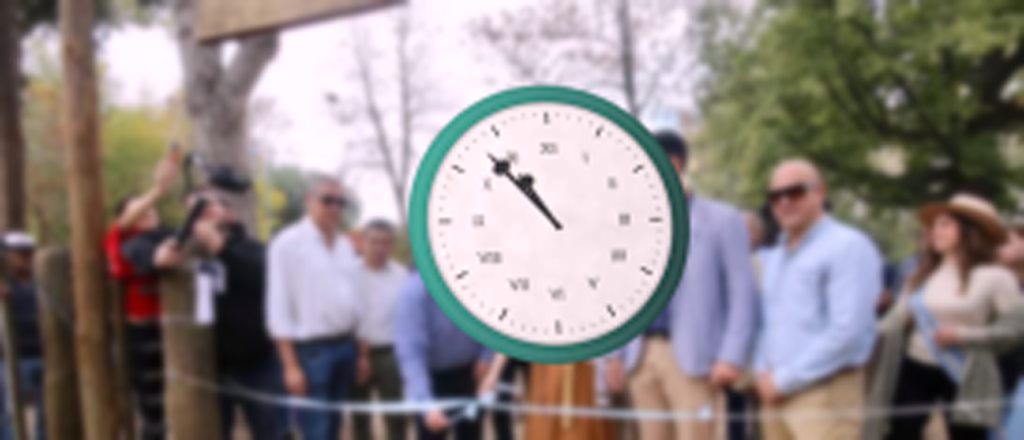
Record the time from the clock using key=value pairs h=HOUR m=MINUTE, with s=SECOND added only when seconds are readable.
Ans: h=10 m=53
